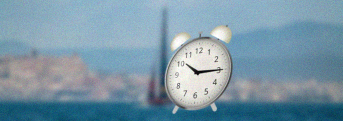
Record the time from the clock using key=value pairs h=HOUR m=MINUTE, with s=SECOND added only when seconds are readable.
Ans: h=10 m=15
